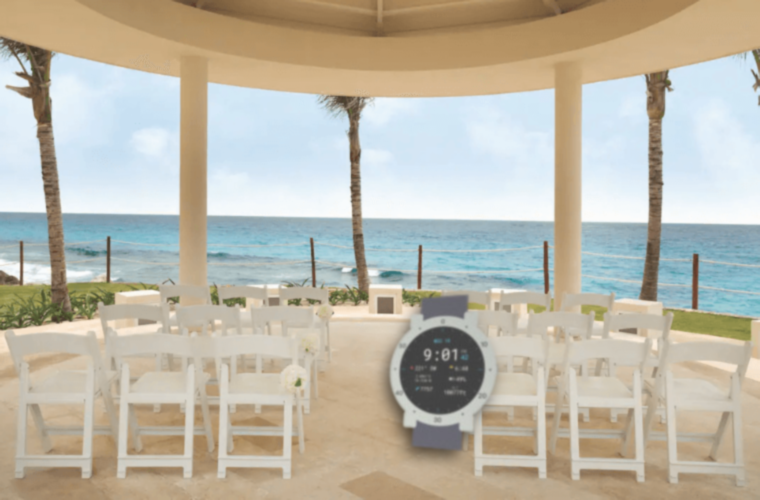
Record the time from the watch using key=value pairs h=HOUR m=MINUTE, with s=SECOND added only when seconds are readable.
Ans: h=9 m=1
